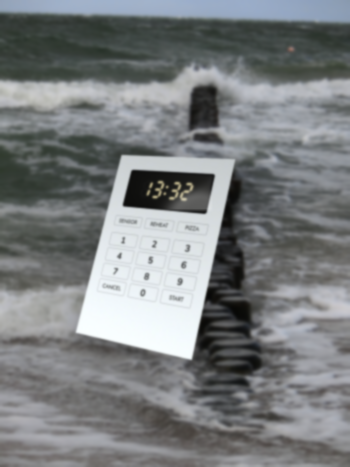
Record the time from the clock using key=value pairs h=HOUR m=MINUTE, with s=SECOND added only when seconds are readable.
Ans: h=13 m=32
